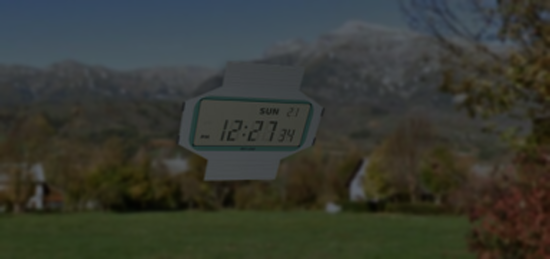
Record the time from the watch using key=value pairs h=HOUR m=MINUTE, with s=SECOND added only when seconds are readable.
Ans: h=12 m=27 s=34
